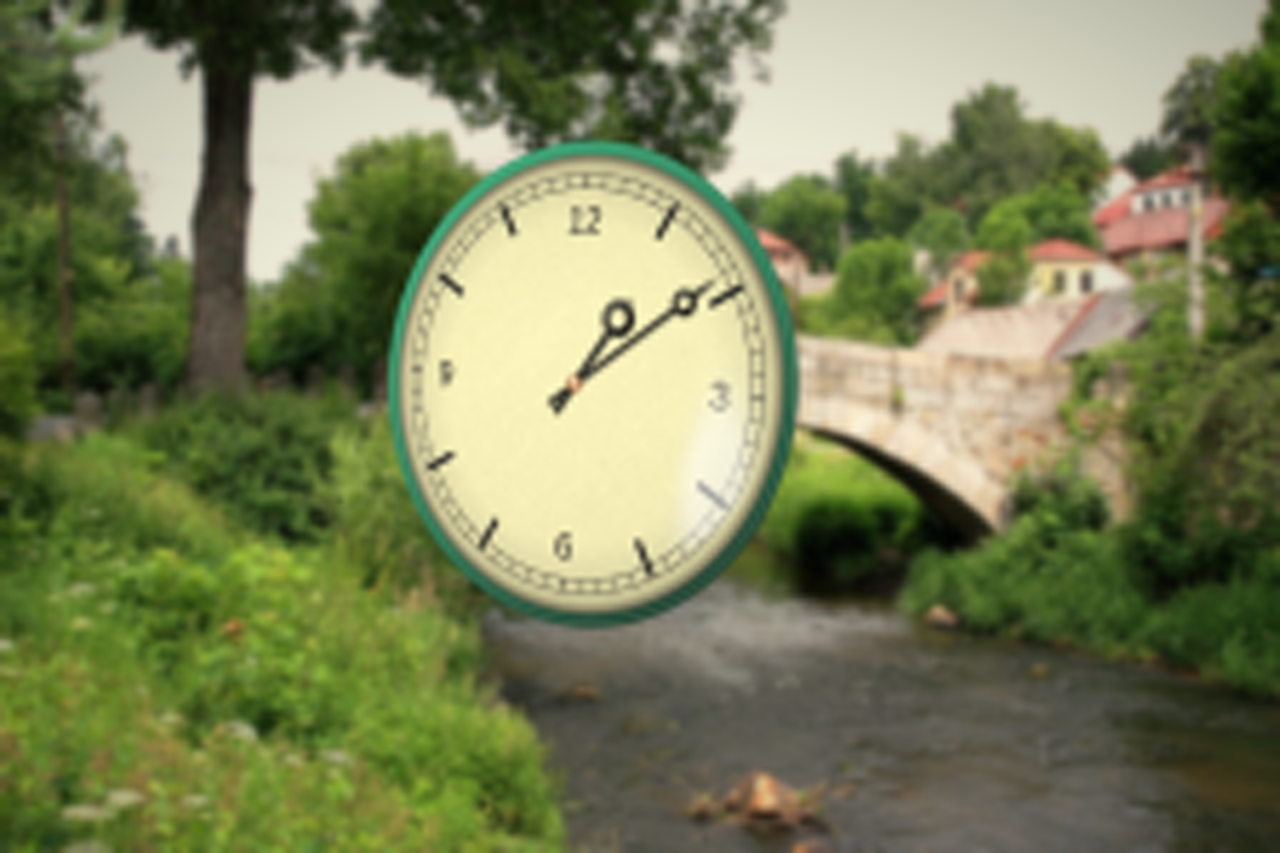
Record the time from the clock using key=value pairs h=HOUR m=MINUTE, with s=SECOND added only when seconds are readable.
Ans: h=1 m=9
